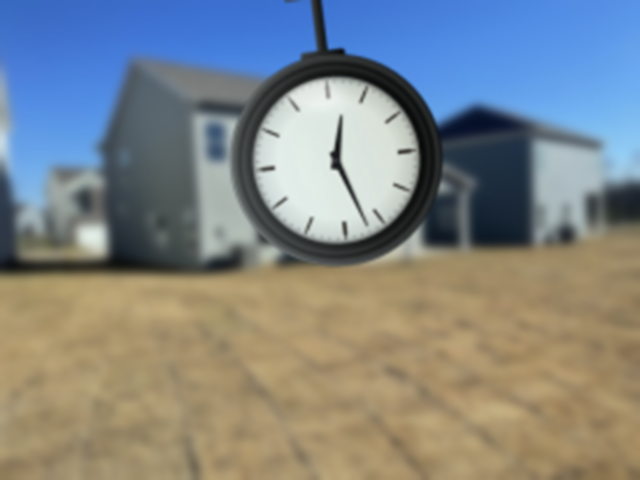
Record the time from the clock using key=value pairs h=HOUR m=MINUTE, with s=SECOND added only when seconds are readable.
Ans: h=12 m=27
